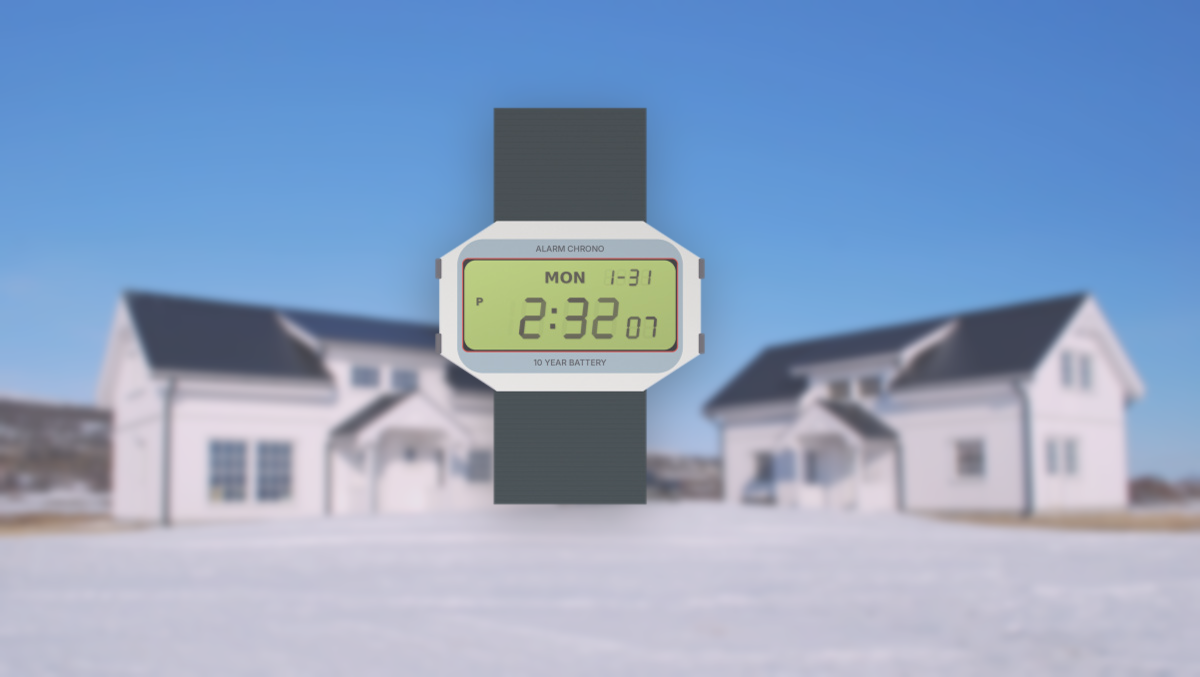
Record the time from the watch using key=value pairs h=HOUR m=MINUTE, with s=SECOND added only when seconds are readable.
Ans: h=2 m=32 s=7
